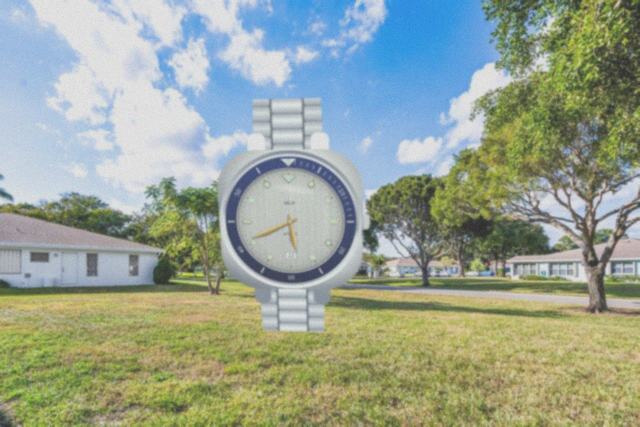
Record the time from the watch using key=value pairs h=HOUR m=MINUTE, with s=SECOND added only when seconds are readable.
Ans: h=5 m=41
